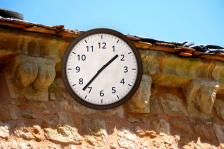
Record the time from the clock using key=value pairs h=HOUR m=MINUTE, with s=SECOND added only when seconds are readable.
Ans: h=1 m=37
